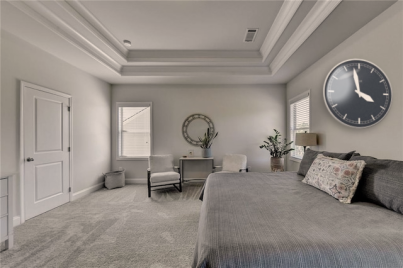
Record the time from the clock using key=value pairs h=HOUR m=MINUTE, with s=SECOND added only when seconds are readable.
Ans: h=3 m=58
